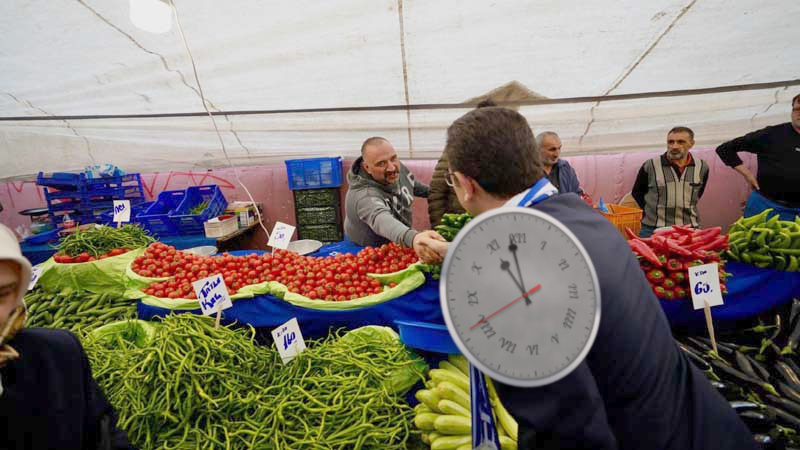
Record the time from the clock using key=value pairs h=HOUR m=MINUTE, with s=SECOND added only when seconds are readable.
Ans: h=10 m=58 s=41
